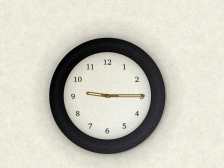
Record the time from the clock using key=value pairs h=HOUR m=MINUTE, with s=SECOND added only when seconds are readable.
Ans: h=9 m=15
